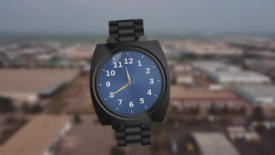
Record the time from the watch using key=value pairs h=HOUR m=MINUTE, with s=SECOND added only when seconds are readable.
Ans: h=11 m=40
